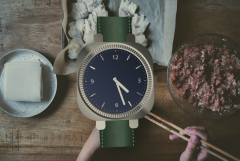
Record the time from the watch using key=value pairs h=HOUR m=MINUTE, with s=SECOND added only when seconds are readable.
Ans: h=4 m=27
